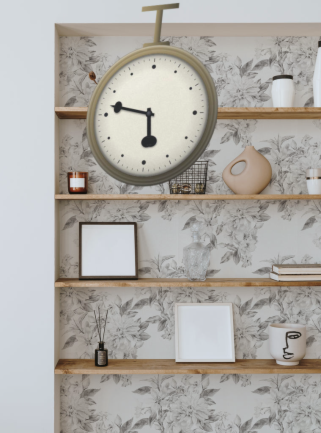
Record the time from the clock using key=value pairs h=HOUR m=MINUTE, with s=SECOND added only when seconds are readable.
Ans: h=5 m=47
